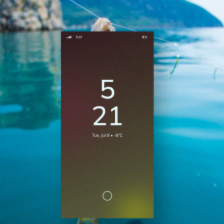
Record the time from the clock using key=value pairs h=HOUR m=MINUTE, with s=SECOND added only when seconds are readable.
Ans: h=5 m=21
